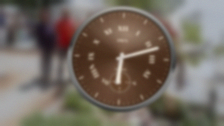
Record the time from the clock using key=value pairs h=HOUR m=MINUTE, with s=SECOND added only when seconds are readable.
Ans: h=6 m=12
